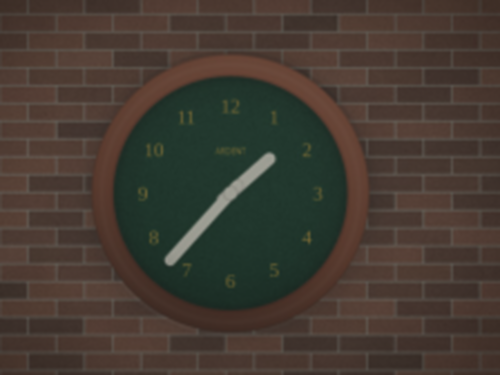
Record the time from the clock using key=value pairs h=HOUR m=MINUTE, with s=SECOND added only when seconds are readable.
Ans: h=1 m=37
